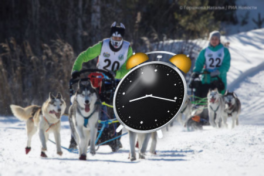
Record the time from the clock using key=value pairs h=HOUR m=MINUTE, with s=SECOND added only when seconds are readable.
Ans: h=8 m=16
